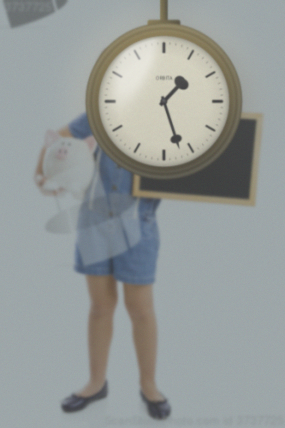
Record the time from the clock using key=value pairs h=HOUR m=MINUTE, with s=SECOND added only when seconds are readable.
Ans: h=1 m=27
